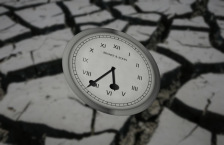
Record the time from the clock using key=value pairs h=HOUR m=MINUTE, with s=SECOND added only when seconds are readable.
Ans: h=5 m=36
